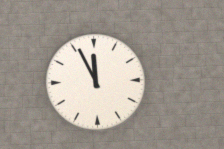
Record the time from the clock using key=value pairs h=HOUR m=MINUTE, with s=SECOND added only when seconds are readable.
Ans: h=11 m=56
